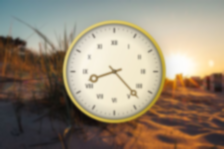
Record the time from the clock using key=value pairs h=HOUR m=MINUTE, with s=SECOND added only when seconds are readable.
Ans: h=8 m=23
